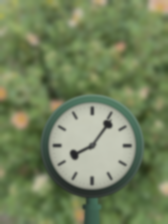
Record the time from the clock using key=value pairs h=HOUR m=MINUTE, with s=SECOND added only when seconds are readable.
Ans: h=8 m=6
